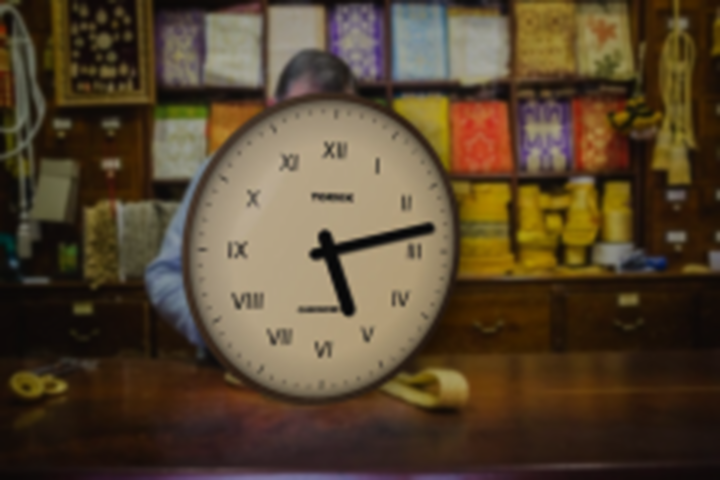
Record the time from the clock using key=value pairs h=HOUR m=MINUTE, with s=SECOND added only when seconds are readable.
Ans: h=5 m=13
